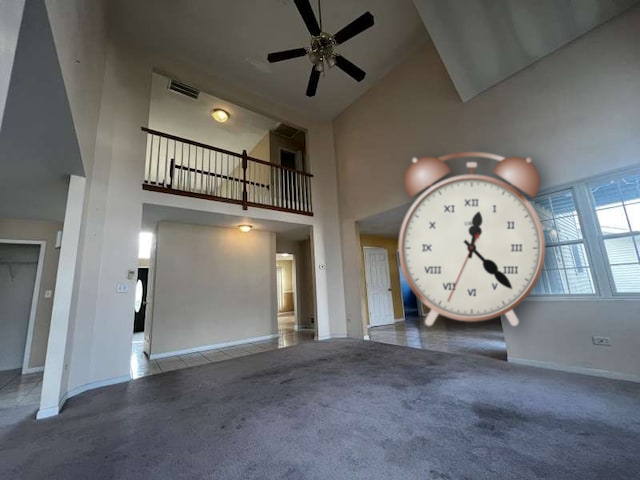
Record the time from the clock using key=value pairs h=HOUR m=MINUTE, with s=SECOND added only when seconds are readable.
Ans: h=12 m=22 s=34
